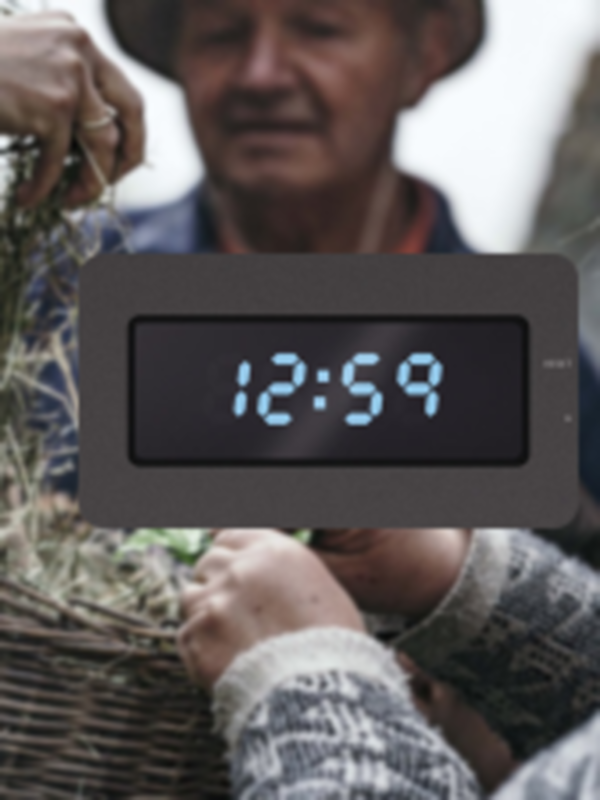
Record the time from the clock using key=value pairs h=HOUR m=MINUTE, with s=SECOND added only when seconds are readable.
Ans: h=12 m=59
